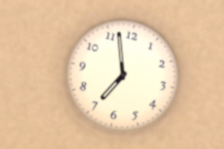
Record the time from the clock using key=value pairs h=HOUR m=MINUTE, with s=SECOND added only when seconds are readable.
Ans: h=6 m=57
